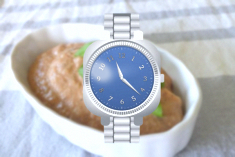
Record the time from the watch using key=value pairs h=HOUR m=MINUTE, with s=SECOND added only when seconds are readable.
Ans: h=11 m=22
